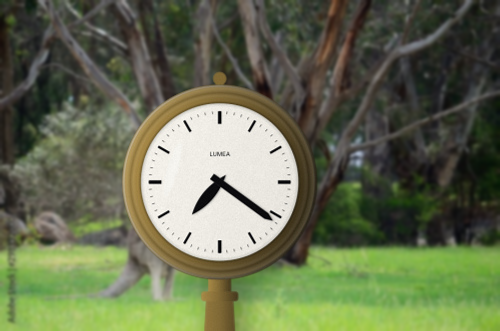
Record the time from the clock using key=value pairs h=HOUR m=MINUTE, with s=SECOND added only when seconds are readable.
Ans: h=7 m=21
